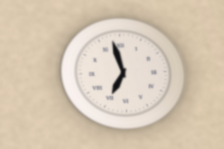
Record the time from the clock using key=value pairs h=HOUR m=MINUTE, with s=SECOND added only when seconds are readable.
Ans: h=6 m=58
